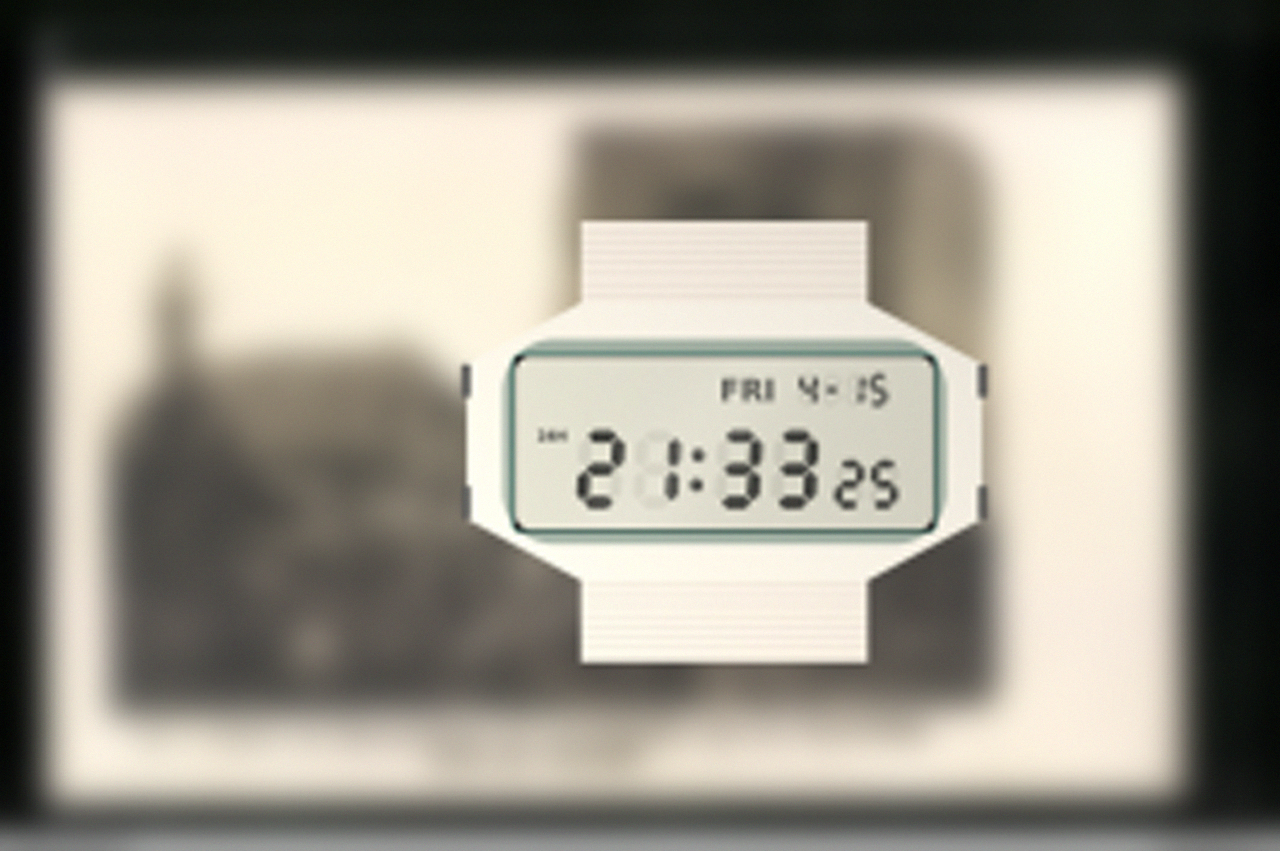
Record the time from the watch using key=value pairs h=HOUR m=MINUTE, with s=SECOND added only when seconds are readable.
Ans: h=21 m=33 s=25
